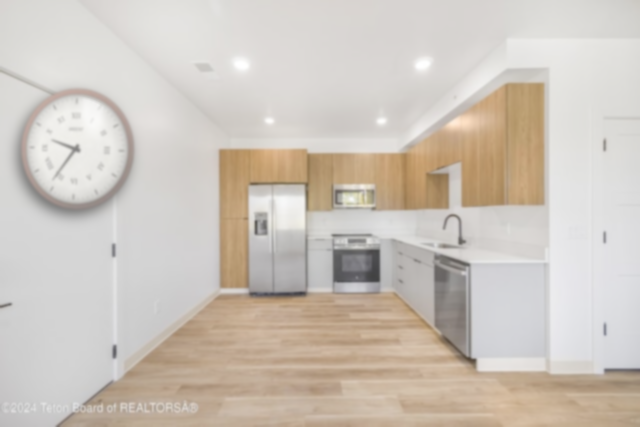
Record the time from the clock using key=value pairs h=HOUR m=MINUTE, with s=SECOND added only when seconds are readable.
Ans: h=9 m=36
